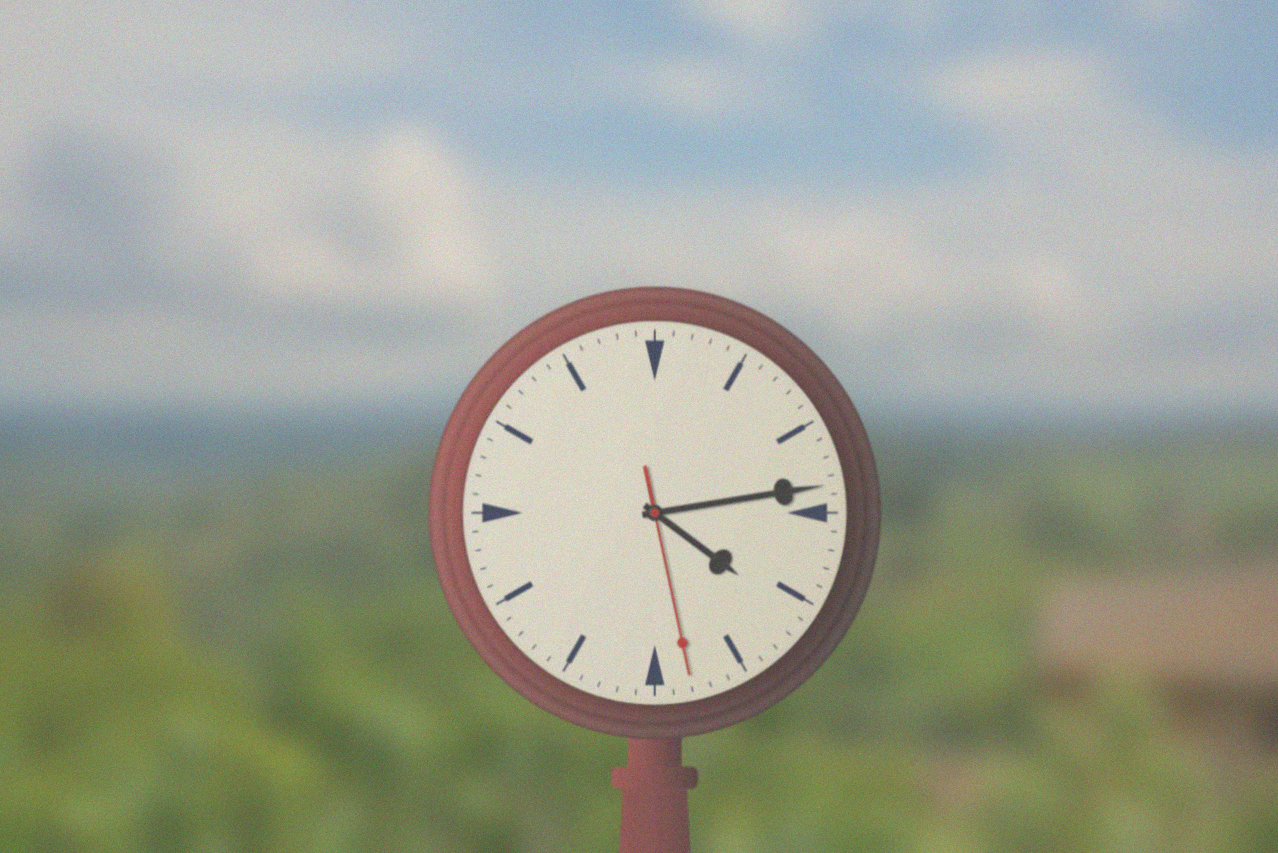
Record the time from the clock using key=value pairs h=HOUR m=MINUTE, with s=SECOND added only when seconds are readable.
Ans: h=4 m=13 s=28
